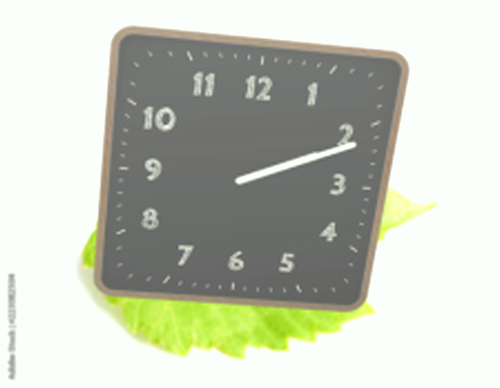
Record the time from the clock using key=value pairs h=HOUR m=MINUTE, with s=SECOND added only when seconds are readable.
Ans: h=2 m=11
